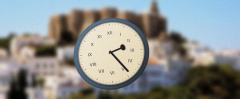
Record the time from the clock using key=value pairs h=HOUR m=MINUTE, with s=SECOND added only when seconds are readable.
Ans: h=2 m=24
